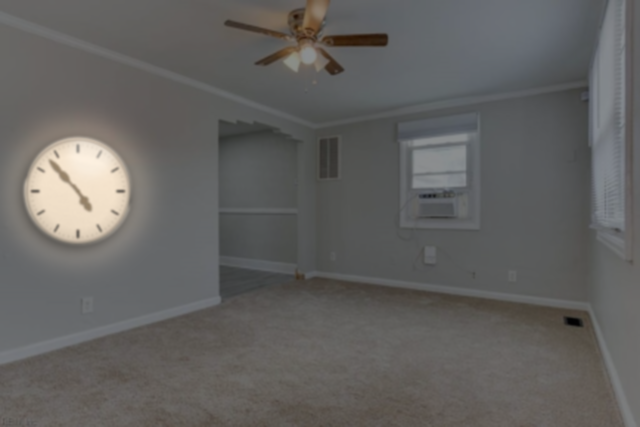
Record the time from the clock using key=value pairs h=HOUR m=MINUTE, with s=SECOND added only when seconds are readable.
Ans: h=4 m=53
